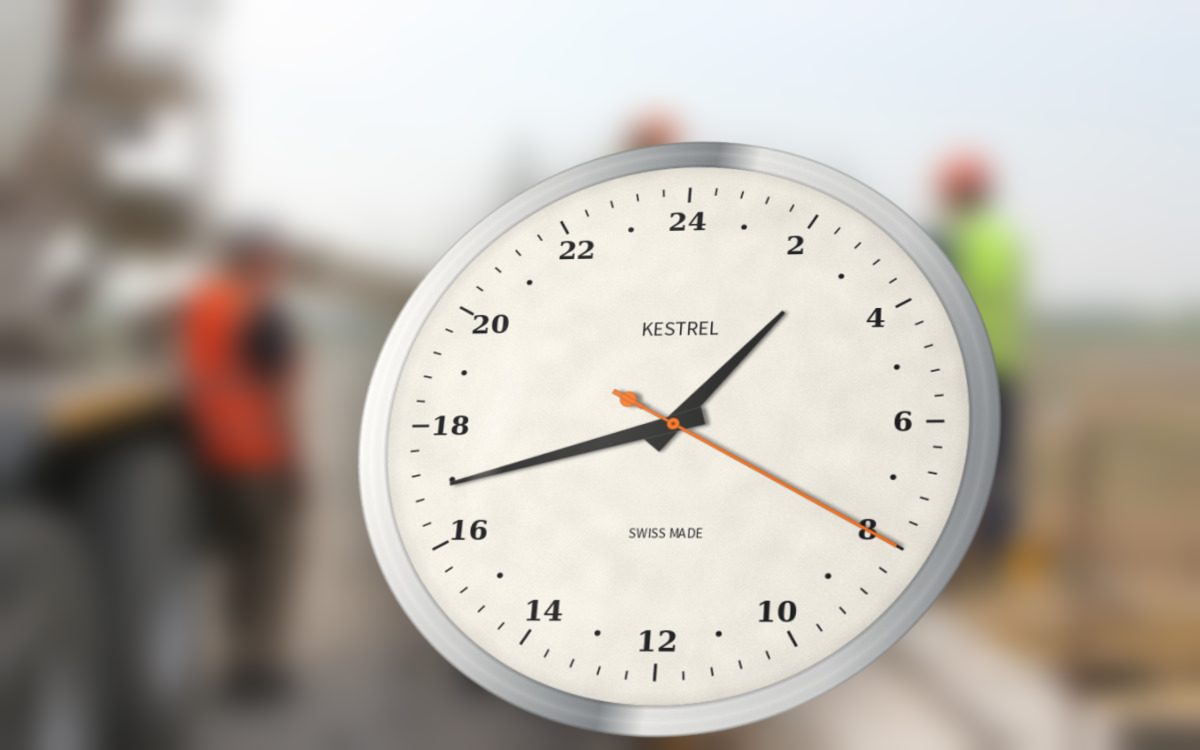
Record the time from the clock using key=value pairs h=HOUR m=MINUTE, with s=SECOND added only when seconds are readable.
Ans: h=2 m=42 s=20
